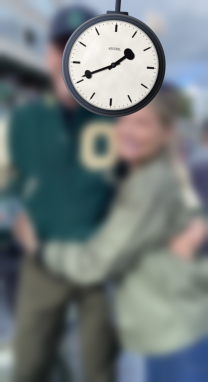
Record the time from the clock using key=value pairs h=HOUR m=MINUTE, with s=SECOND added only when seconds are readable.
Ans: h=1 m=41
